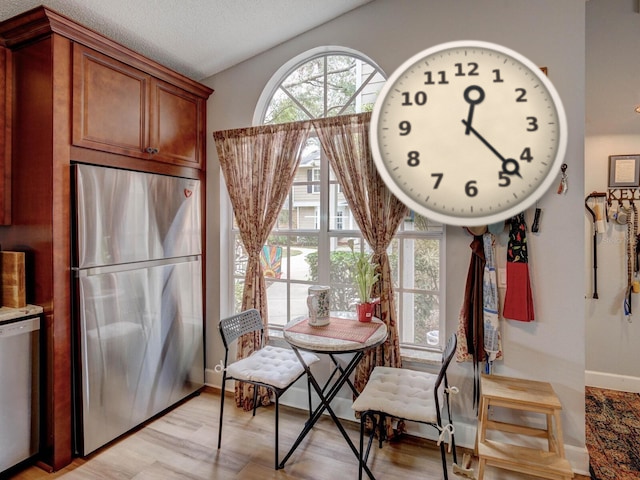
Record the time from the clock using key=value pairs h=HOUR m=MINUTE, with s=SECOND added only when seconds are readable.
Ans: h=12 m=23
